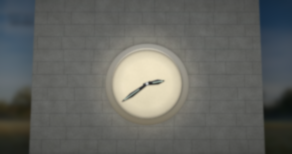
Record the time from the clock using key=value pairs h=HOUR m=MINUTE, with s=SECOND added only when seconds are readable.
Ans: h=2 m=39
